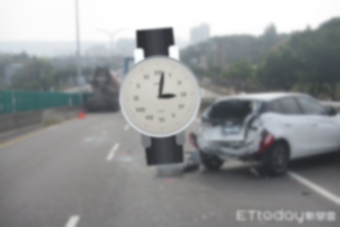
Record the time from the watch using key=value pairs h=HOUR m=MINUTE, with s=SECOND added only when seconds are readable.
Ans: h=3 m=2
